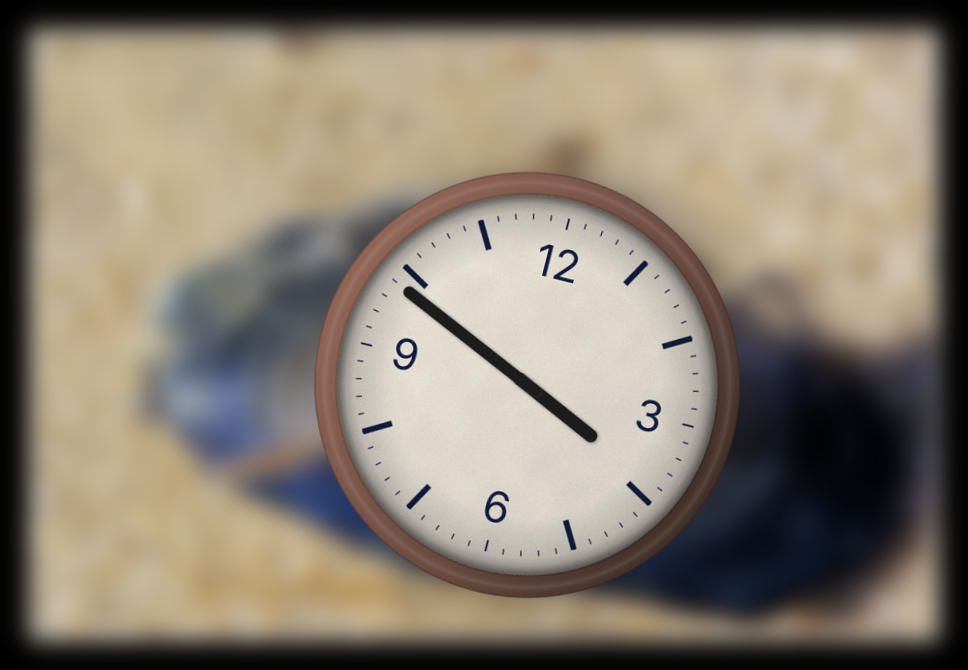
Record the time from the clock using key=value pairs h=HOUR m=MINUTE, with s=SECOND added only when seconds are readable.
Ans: h=3 m=49
